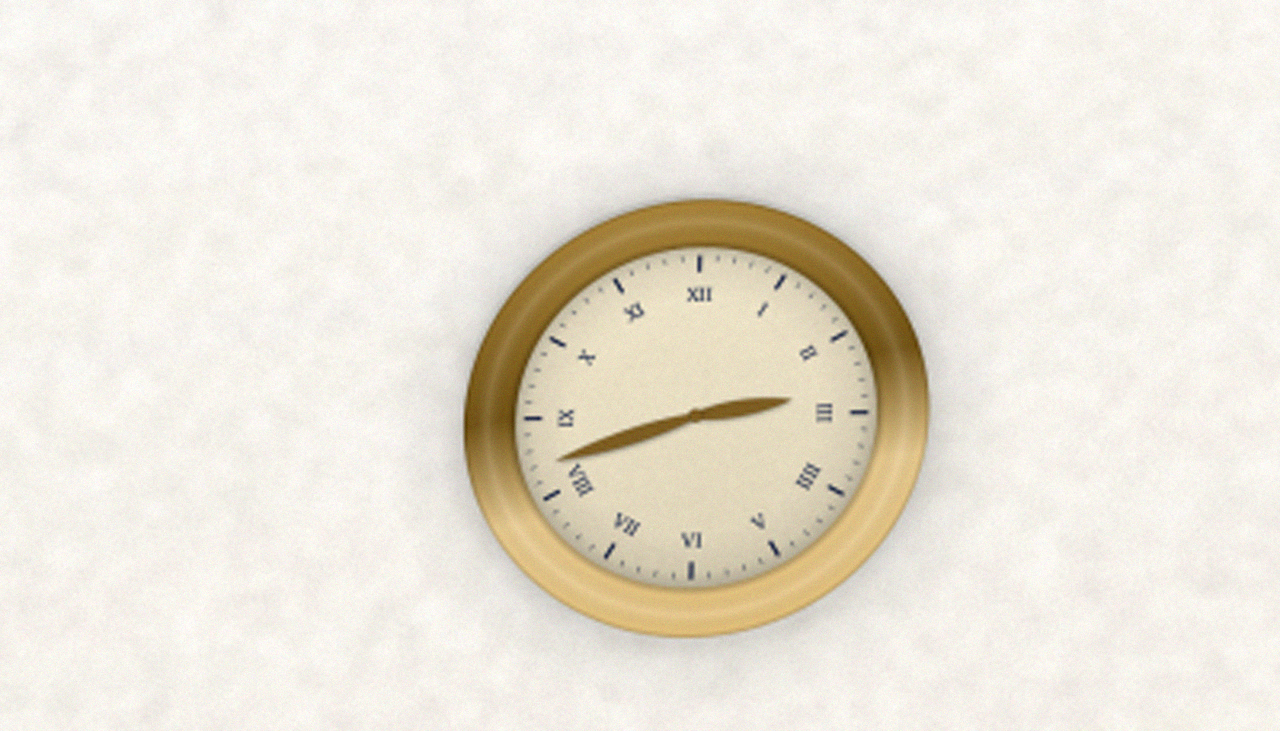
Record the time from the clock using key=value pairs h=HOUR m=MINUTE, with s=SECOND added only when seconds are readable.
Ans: h=2 m=42
